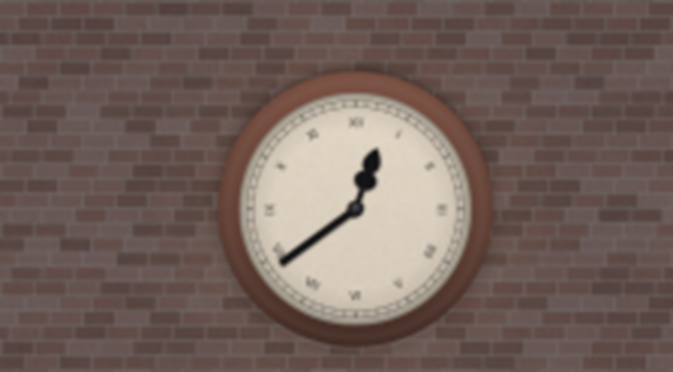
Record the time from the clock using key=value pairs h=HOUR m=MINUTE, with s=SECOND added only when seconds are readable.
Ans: h=12 m=39
